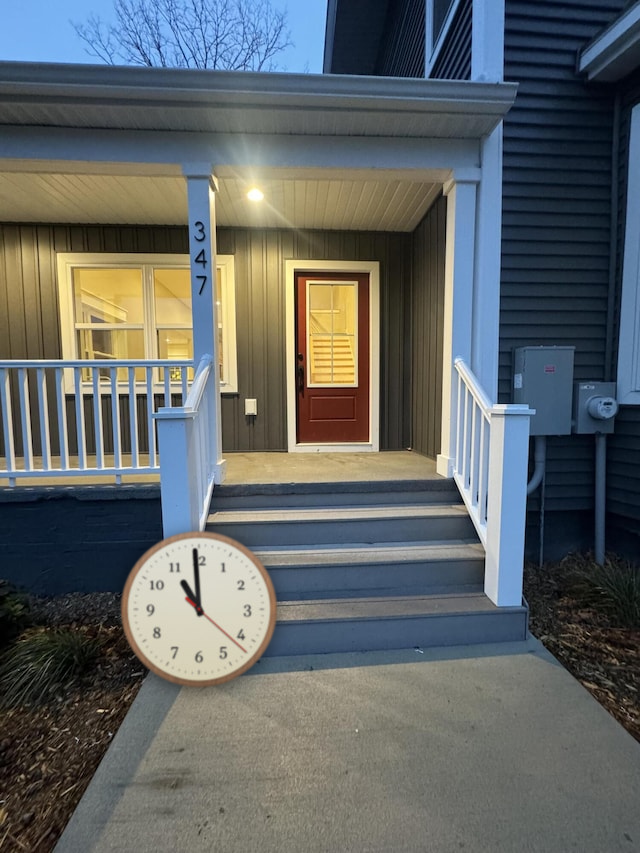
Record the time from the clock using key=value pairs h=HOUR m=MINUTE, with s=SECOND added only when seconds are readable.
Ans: h=10 m=59 s=22
